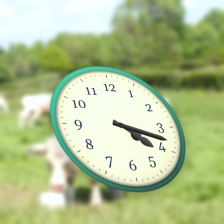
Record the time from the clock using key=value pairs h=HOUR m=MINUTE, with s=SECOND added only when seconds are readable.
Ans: h=4 m=18
